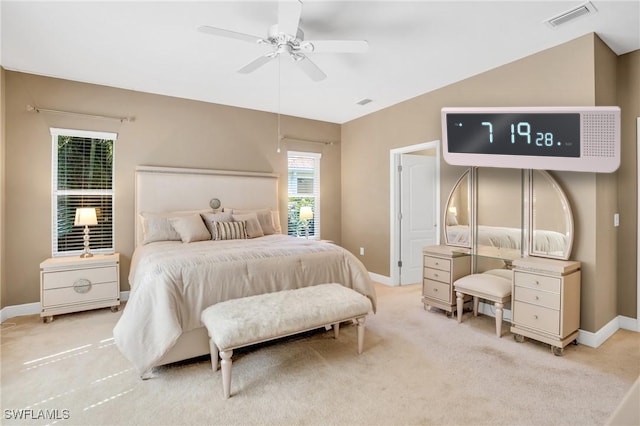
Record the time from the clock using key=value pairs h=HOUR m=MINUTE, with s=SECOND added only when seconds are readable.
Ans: h=7 m=19 s=28
